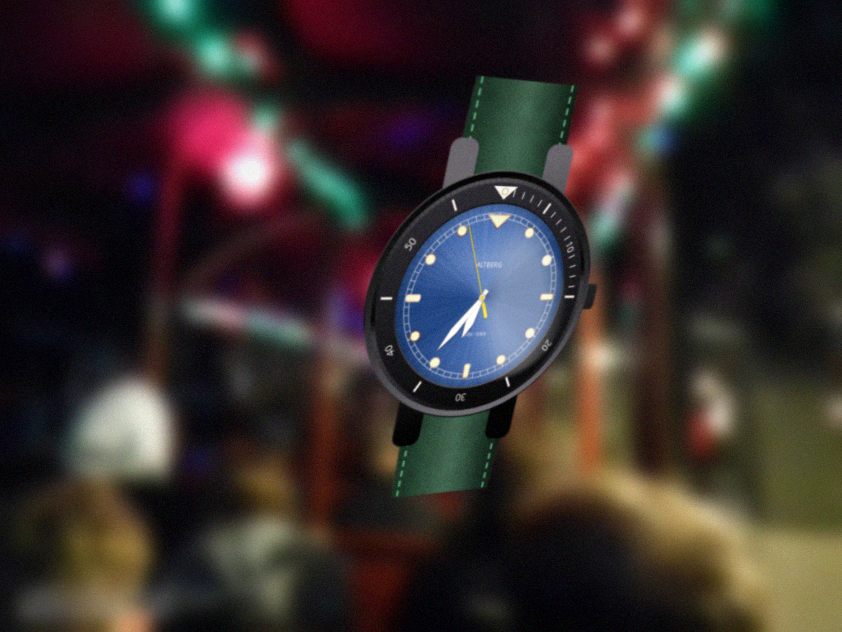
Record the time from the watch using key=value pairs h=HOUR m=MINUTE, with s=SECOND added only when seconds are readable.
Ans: h=6 m=35 s=56
